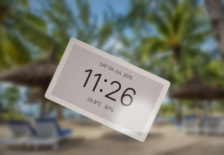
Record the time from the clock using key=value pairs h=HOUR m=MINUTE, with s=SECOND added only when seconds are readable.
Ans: h=11 m=26
